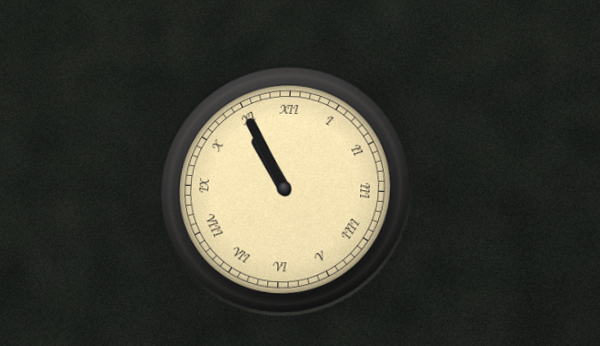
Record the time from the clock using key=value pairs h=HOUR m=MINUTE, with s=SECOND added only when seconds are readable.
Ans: h=10 m=55
